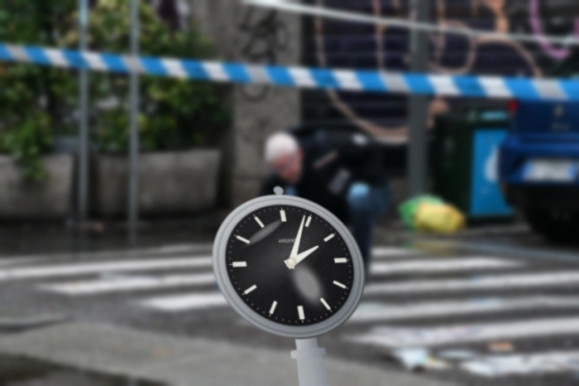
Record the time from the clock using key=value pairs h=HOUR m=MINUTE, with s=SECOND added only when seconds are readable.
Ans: h=2 m=4
